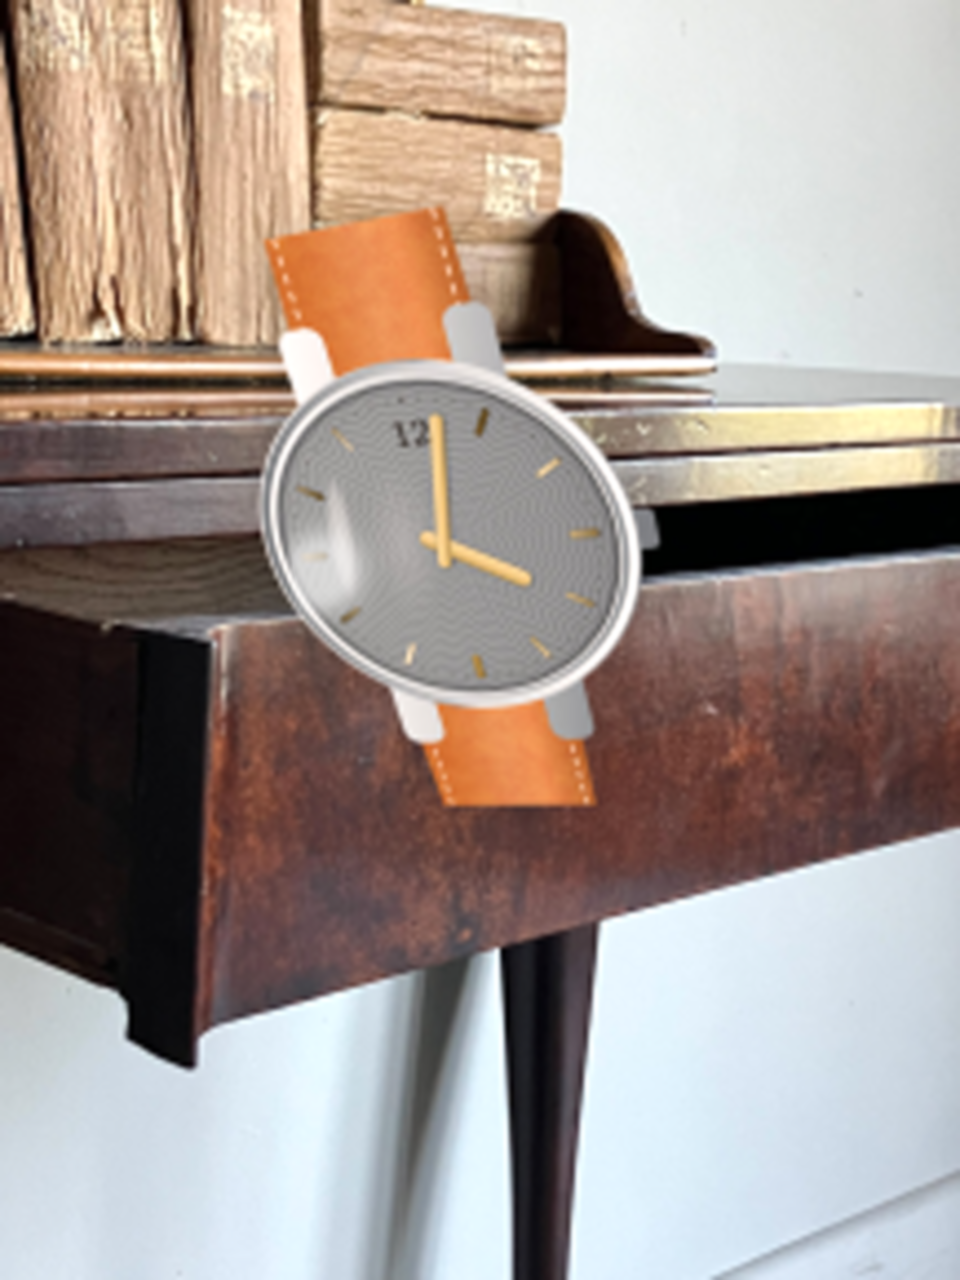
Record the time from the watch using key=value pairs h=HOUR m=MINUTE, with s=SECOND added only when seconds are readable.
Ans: h=4 m=2
